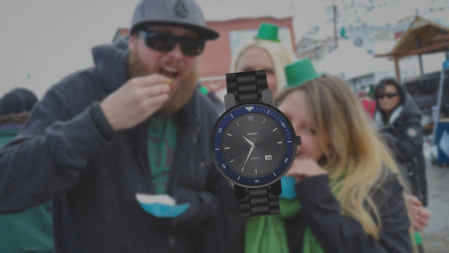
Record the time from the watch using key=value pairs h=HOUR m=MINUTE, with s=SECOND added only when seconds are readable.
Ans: h=10 m=35
